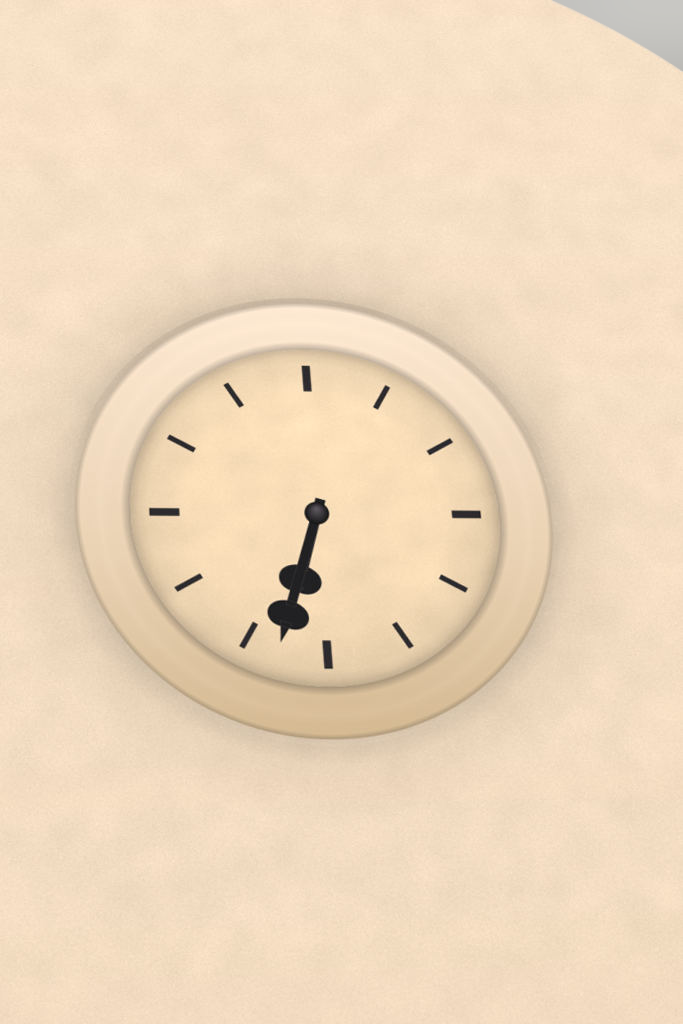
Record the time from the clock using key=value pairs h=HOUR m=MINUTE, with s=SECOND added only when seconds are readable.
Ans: h=6 m=33
